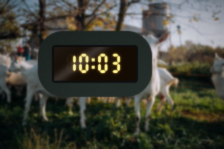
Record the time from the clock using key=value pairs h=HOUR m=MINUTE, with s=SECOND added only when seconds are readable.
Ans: h=10 m=3
